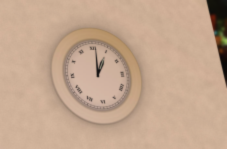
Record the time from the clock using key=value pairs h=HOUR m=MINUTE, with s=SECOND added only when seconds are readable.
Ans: h=1 m=1
